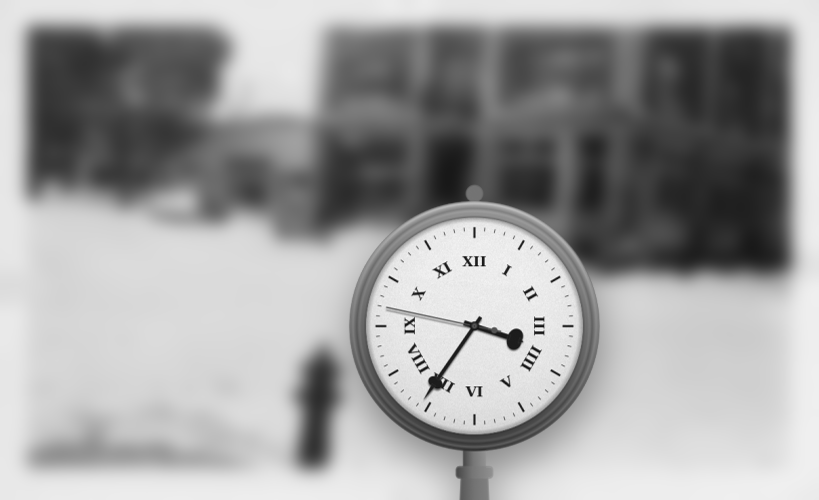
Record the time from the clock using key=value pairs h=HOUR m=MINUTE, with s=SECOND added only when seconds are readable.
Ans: h=3 m=35 s=47
